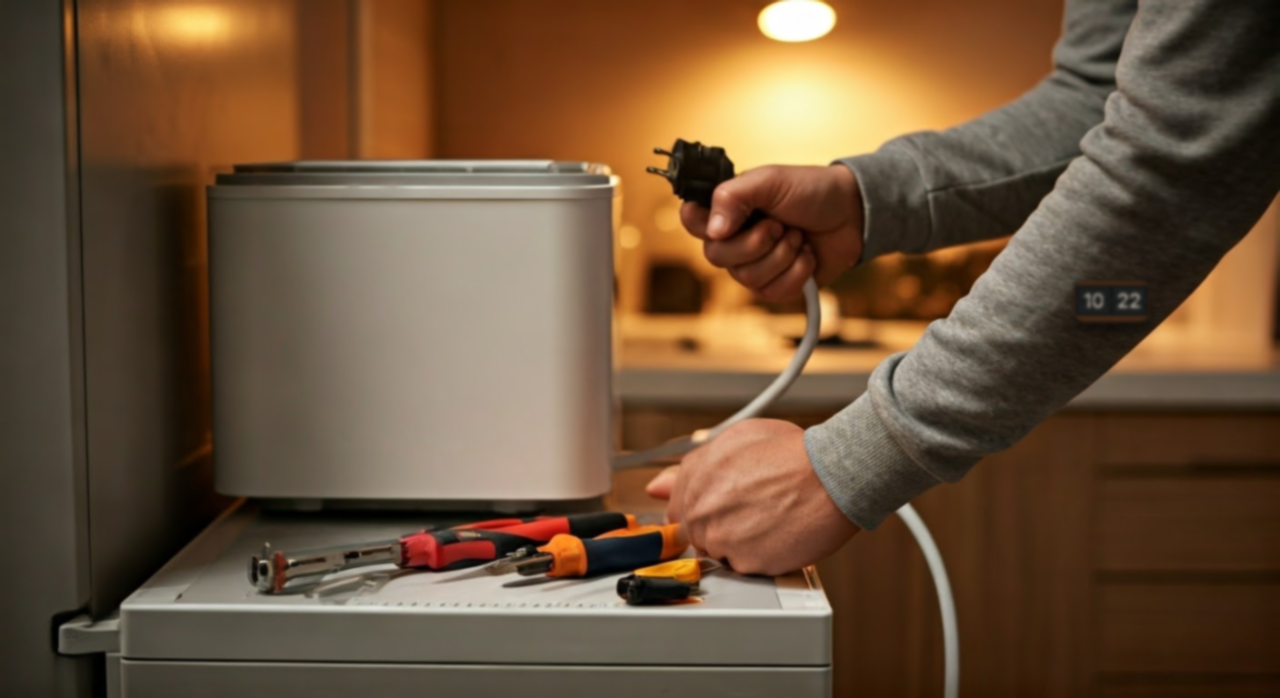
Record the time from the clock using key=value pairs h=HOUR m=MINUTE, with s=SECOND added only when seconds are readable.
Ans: h=10 m=22
